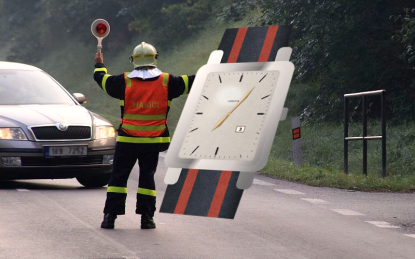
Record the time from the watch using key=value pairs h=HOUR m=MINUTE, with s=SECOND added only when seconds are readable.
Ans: h=7 m=5
